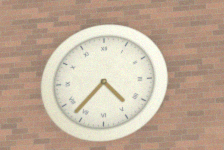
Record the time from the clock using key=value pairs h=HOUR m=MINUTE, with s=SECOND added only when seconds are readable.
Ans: h=4 m=37
